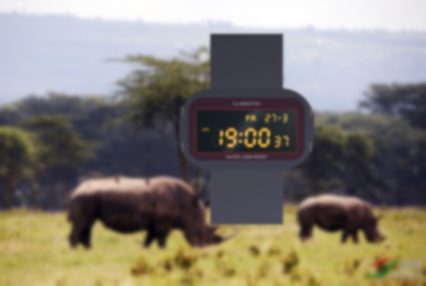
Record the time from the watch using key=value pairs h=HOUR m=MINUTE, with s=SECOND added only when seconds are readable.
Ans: h=19 m=0
